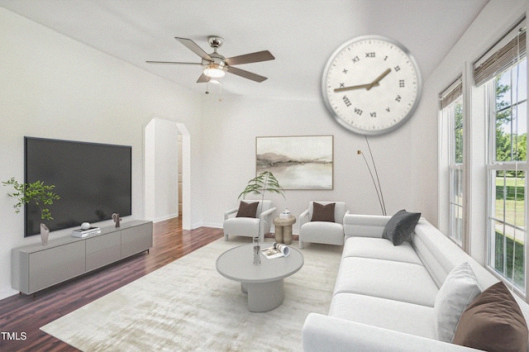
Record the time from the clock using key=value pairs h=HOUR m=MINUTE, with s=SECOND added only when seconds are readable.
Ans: h=1 m=44
